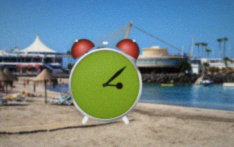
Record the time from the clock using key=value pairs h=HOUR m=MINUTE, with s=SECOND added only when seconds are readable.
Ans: h=3 m=8
